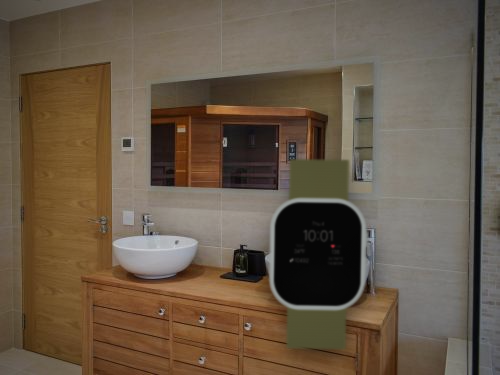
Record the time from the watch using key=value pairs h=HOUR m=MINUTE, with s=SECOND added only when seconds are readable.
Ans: h=10 m=1
